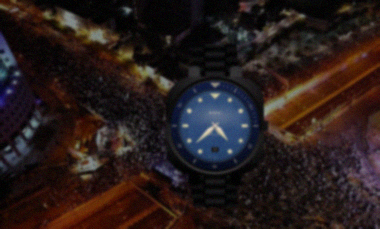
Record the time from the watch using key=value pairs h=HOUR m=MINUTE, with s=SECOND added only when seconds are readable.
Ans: h=4 m=38
